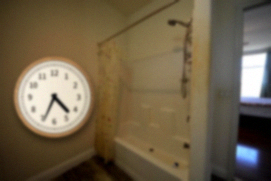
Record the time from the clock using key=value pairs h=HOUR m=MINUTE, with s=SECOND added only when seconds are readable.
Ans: h=4 m=34
